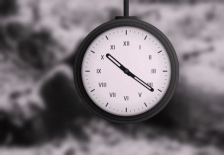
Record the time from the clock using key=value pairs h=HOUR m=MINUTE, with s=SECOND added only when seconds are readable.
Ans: h=10 m=21
